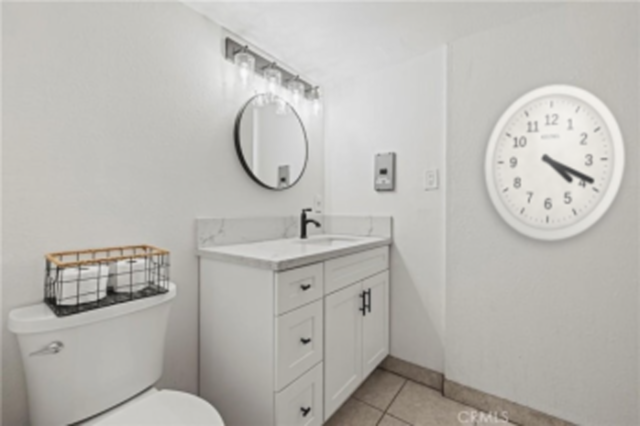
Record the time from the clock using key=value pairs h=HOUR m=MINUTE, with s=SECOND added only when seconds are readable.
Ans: h=4 m=19
